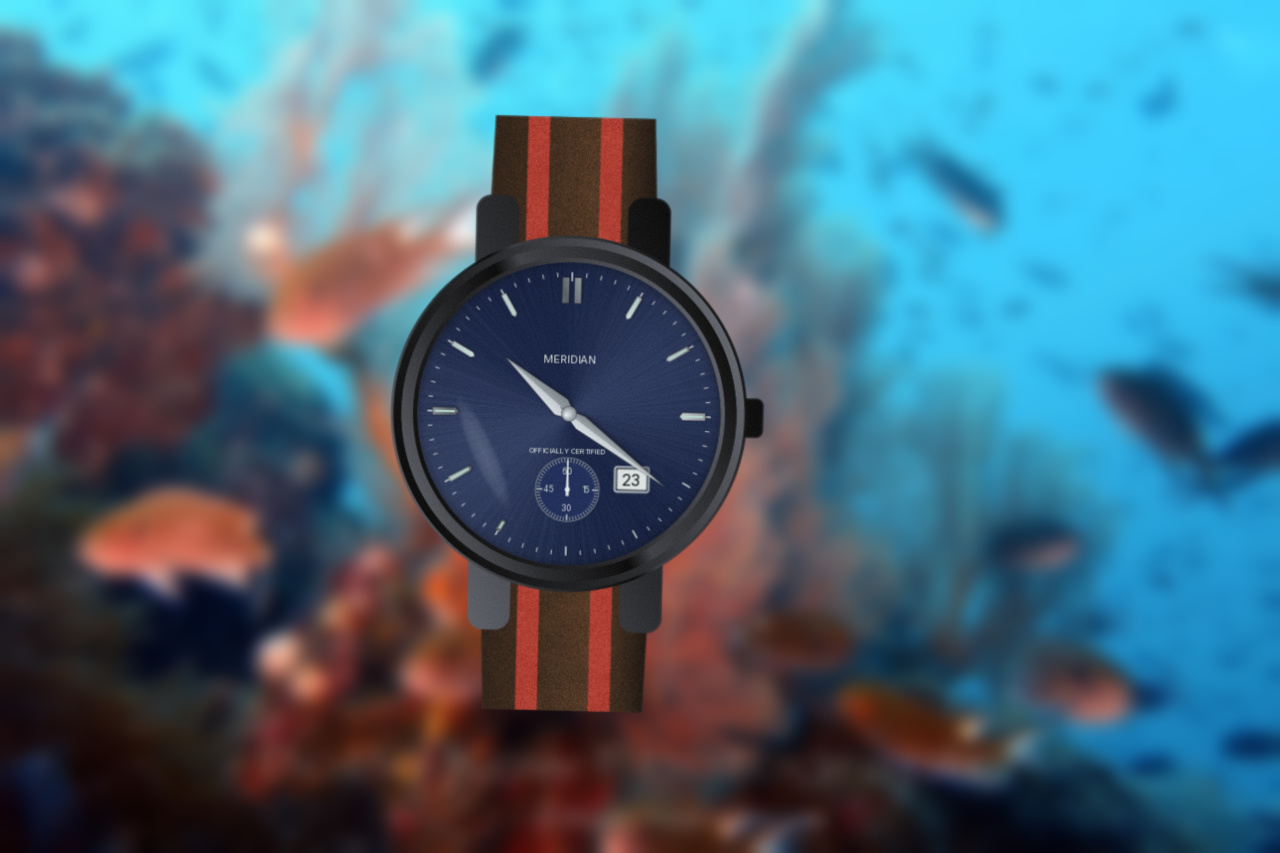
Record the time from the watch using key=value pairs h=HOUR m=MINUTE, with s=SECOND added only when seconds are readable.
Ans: h=10 m=21
